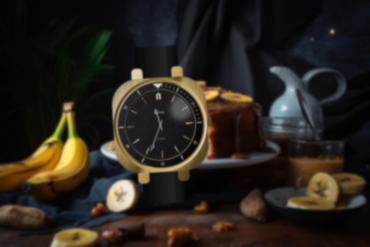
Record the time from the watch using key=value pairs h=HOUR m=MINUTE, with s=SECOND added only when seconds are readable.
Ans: h=11 m=34
